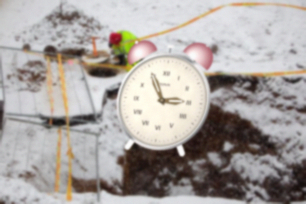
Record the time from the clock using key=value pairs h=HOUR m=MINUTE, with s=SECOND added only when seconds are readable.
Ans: h=2 m=55
